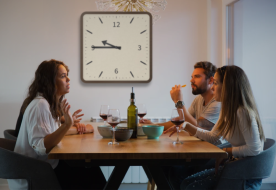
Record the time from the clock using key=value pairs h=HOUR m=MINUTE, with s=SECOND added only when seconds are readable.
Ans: h=9 m=45
